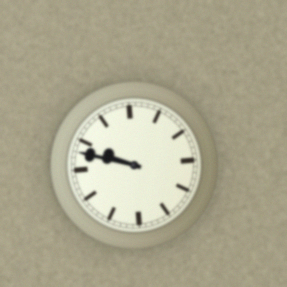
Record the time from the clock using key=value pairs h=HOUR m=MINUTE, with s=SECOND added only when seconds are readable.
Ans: h=9 m=48
